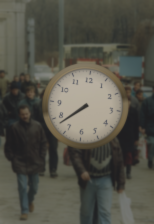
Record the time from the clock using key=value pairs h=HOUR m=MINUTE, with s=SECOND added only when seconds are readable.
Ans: h=7 m=38
